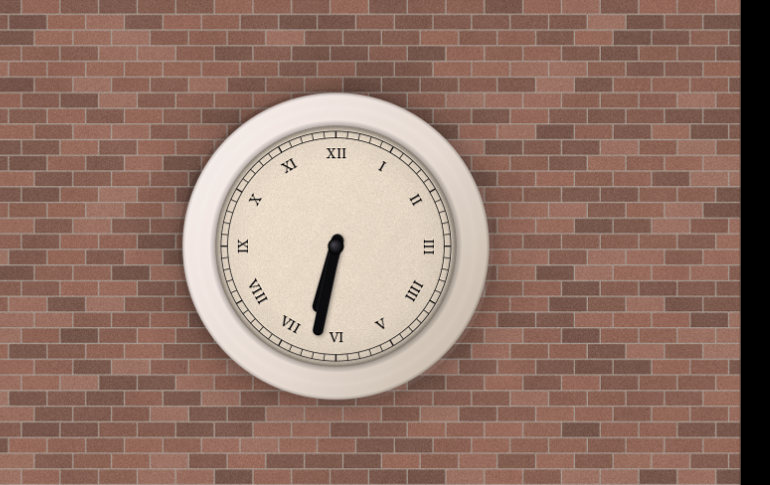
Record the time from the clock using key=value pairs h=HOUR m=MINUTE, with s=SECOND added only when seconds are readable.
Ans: h=6 m=32
